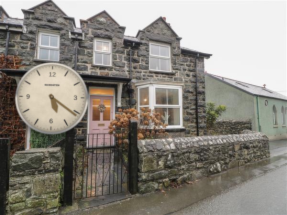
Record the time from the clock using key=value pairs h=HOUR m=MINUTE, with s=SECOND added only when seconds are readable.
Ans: h=5 m=21
